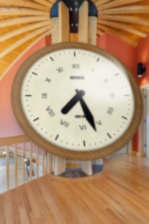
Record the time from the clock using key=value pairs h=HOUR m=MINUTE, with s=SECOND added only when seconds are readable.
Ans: h=7 m=27
